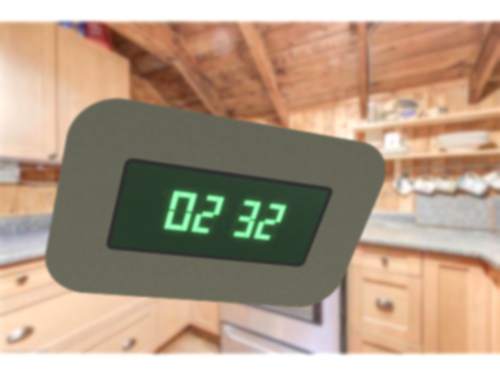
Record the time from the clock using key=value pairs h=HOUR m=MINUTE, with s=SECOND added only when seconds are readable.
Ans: h=2 m=32
